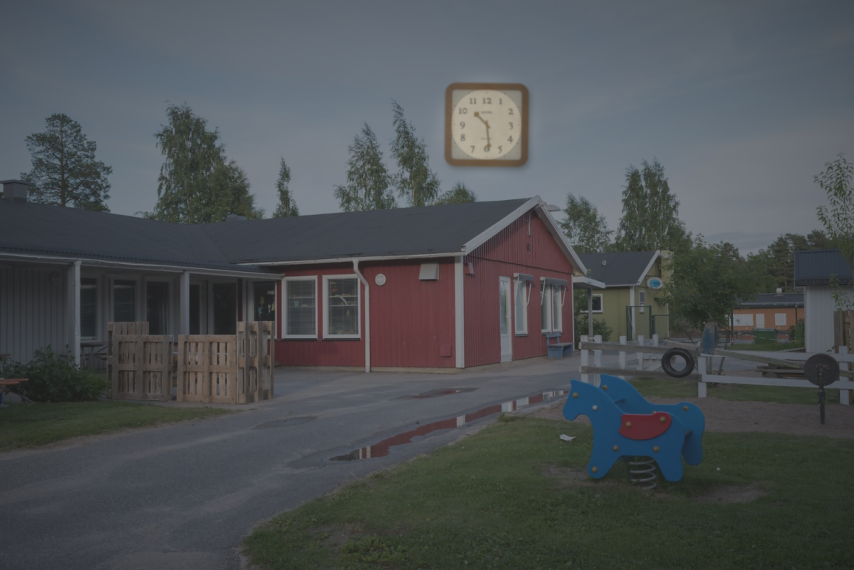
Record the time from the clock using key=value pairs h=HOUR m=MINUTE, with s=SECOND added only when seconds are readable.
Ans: h=10 m=29
